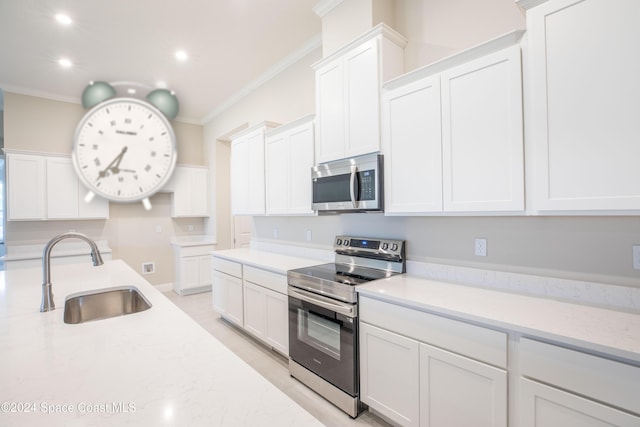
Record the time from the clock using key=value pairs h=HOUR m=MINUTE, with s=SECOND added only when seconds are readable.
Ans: h=6 m=36
